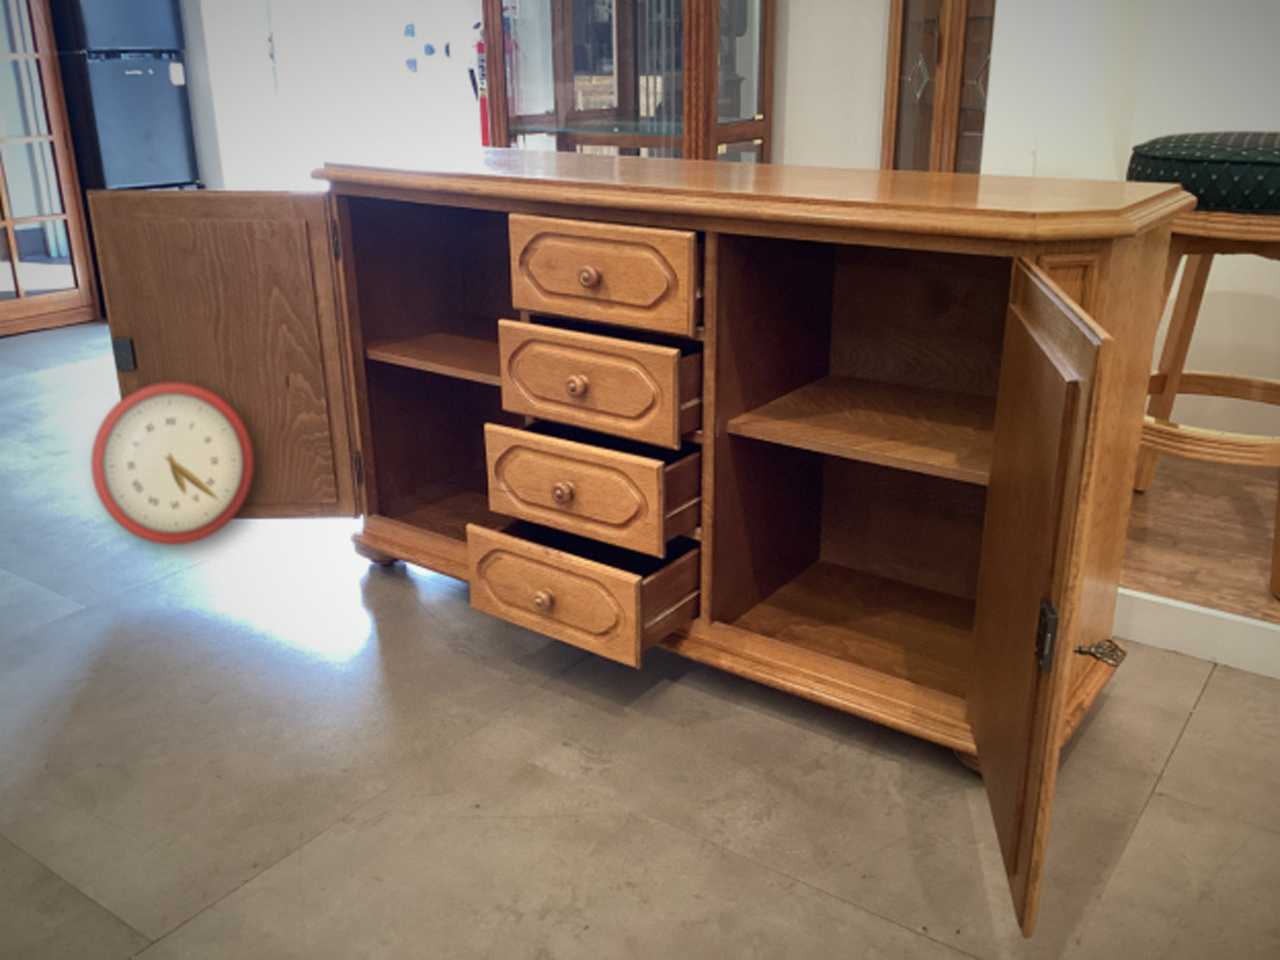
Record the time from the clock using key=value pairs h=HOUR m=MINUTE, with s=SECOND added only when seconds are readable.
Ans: h=5 m=22
